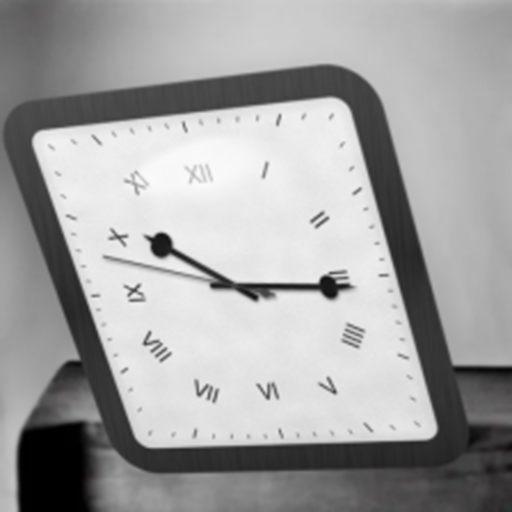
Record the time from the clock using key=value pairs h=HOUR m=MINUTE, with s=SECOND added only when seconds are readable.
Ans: h=10 m=15 s=48
